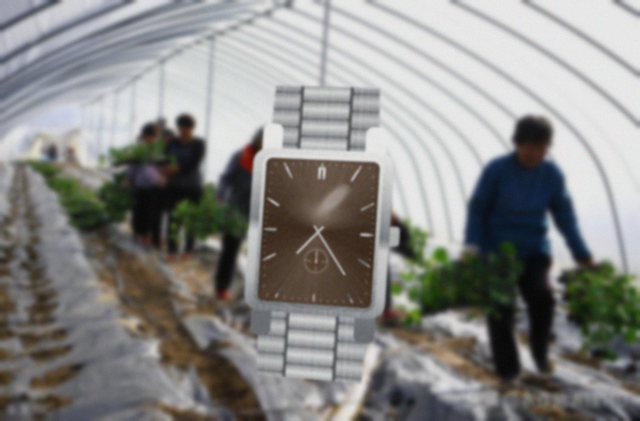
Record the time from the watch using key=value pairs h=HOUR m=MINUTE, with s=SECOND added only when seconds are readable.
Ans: h=7 m=24
